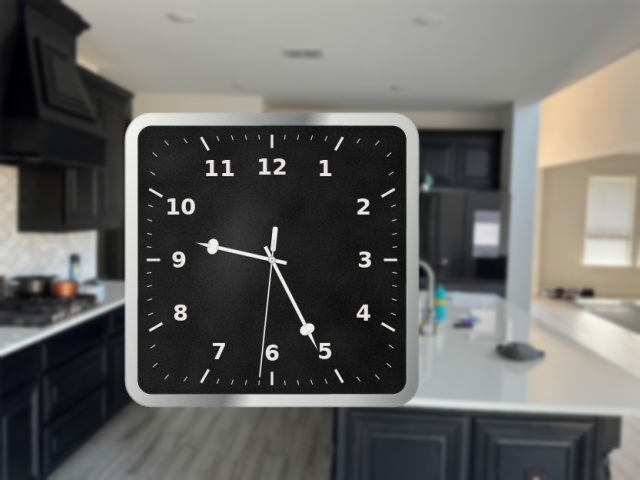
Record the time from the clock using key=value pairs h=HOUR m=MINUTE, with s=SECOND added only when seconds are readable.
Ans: h=9 m=25 s=31
